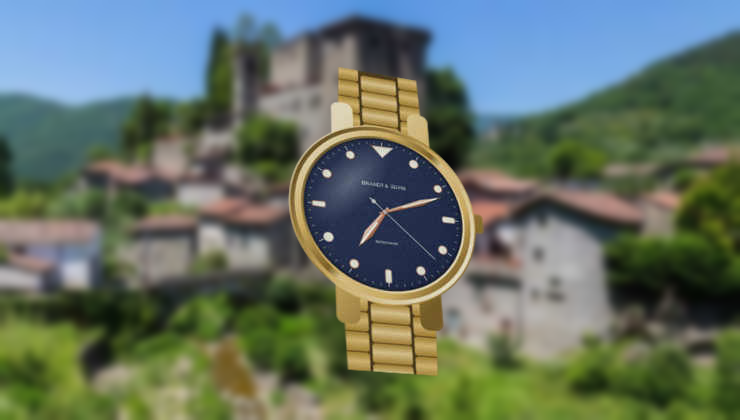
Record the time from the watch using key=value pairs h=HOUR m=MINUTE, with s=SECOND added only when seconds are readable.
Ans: h=7 m=11 s=22
